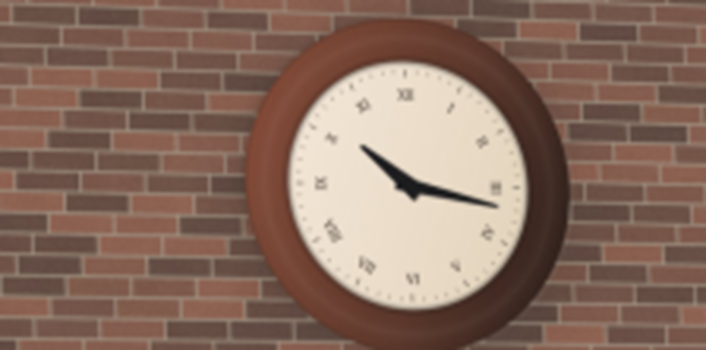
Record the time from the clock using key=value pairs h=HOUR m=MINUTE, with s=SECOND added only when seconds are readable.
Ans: h=10 m=17
